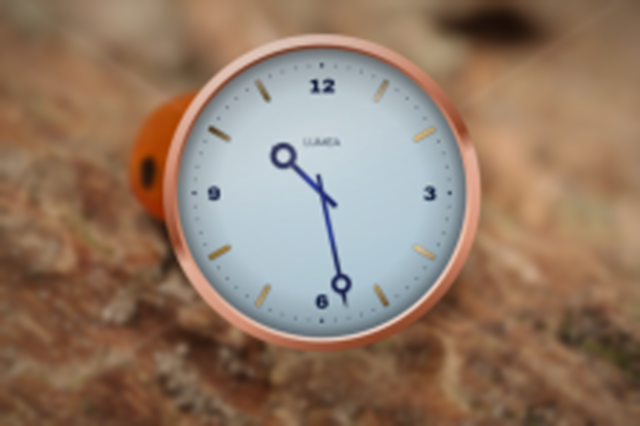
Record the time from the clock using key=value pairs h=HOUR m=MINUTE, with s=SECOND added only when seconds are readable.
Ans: h=10 m=28
